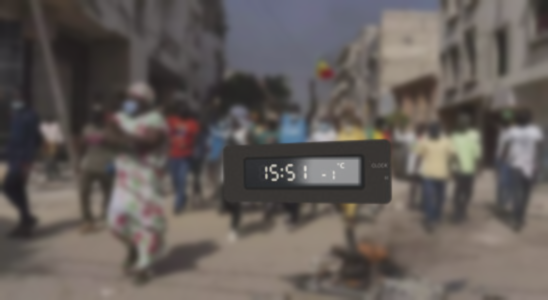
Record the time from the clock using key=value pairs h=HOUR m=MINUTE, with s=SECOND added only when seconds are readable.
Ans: h=15 m=51
